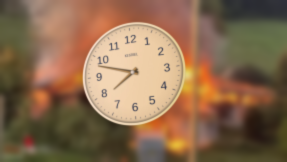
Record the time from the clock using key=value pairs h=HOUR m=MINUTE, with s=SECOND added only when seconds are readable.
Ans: h=7 m=48
